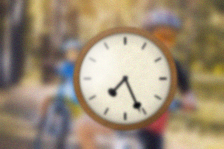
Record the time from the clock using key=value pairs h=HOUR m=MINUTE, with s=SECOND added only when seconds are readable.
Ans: h=7 m=26
